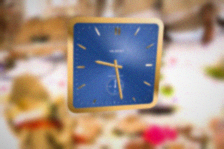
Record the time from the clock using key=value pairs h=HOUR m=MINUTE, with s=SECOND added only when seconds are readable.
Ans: h=9 m=28
